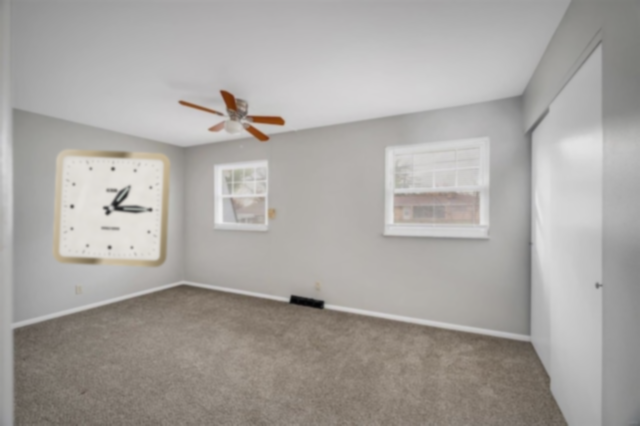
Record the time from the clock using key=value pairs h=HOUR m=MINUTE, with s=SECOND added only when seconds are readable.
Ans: h=1 m=15
